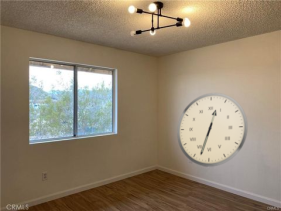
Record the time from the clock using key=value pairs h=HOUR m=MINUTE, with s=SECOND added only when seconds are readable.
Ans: h=12 m=33
